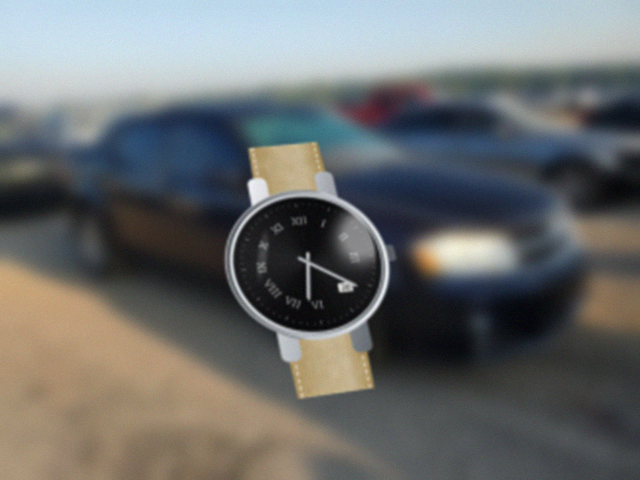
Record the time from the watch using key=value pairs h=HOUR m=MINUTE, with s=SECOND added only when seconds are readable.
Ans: h=6 m=21
